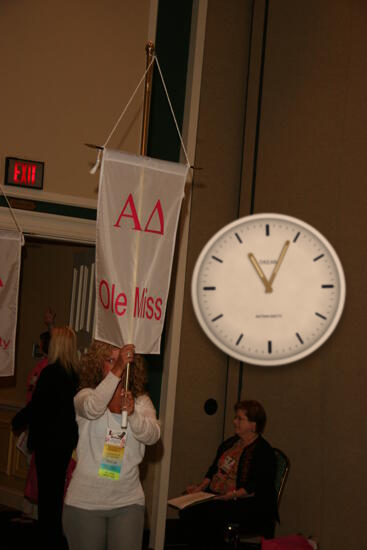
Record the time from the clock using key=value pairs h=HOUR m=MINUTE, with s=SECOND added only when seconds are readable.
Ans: h=11 m=4
